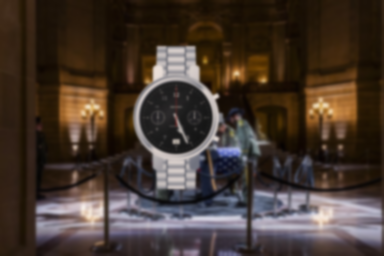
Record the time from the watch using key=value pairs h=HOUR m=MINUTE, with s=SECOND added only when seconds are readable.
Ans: h=5 m=26
